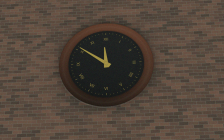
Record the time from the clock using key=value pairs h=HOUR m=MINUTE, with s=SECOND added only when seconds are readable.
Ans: h=11 m=51
